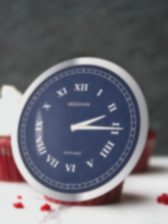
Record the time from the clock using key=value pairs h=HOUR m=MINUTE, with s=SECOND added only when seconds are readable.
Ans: h=2 m=15
